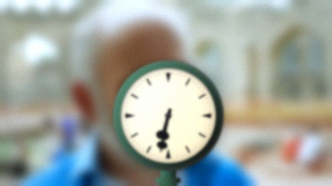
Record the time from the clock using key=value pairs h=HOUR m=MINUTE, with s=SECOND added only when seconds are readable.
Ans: h=6 m=32
